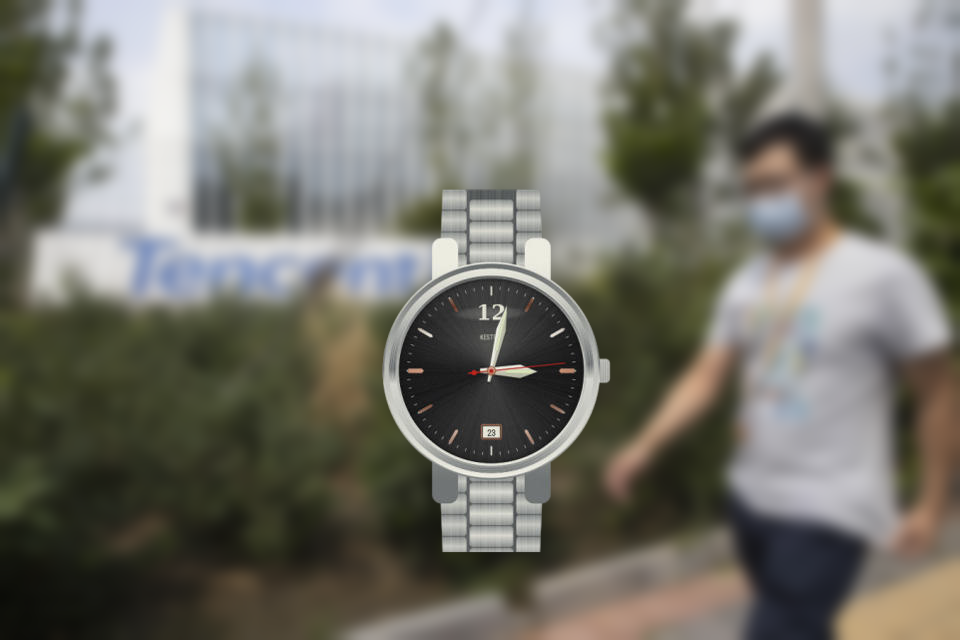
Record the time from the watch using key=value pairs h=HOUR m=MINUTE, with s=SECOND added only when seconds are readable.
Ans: h=3 m=2 s=14
